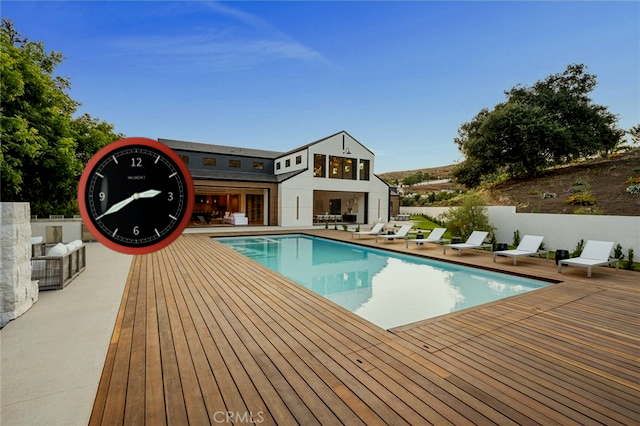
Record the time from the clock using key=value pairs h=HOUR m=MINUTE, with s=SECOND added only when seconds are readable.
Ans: h=2 m=40
